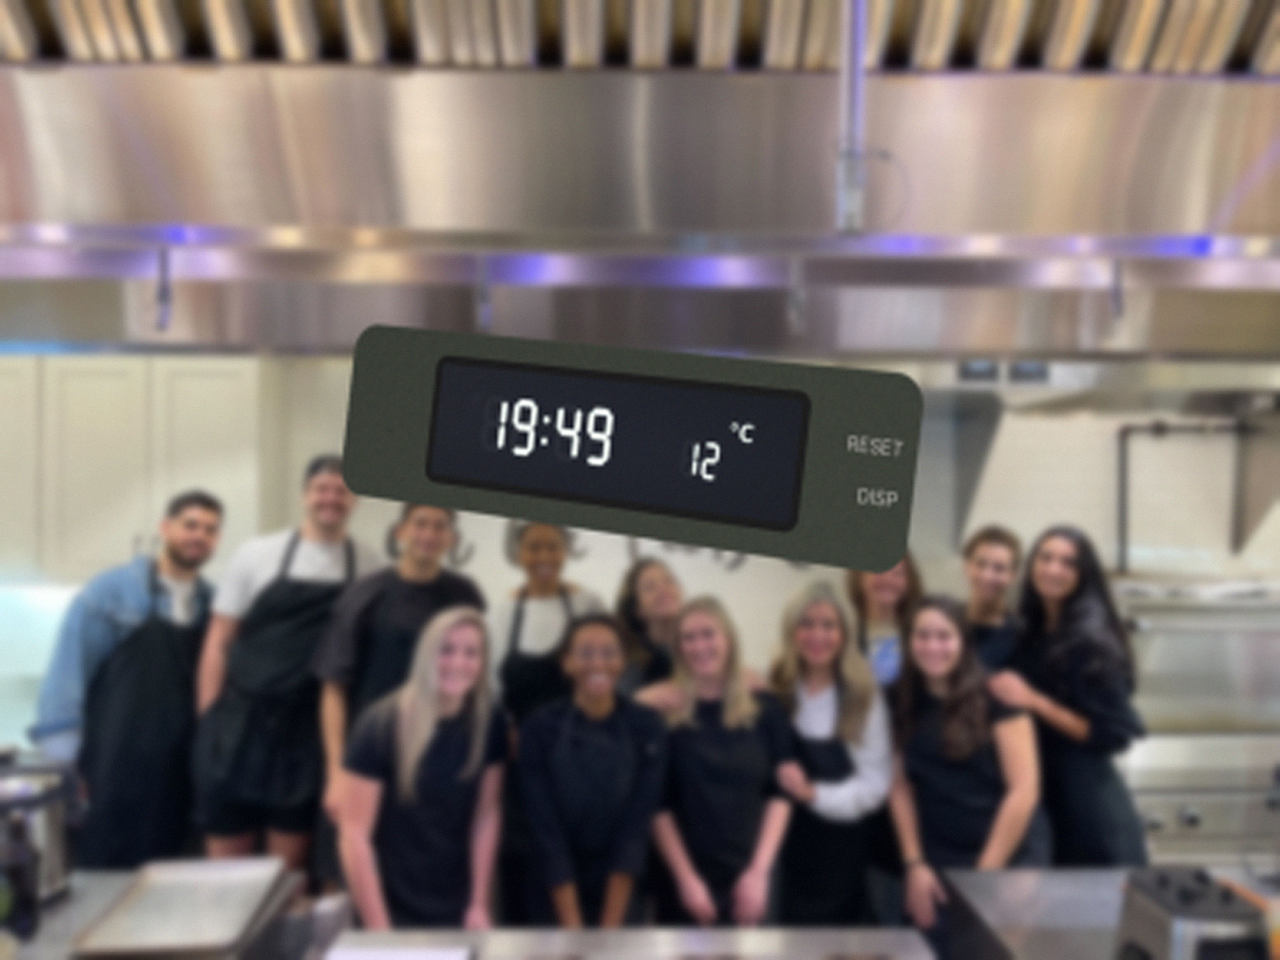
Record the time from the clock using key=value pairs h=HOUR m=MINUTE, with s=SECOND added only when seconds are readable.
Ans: h=19 m=49
